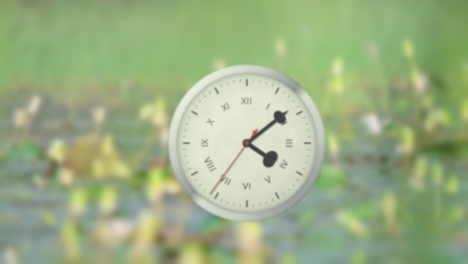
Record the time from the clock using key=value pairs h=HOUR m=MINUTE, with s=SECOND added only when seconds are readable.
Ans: h=4 m=8 s=36
